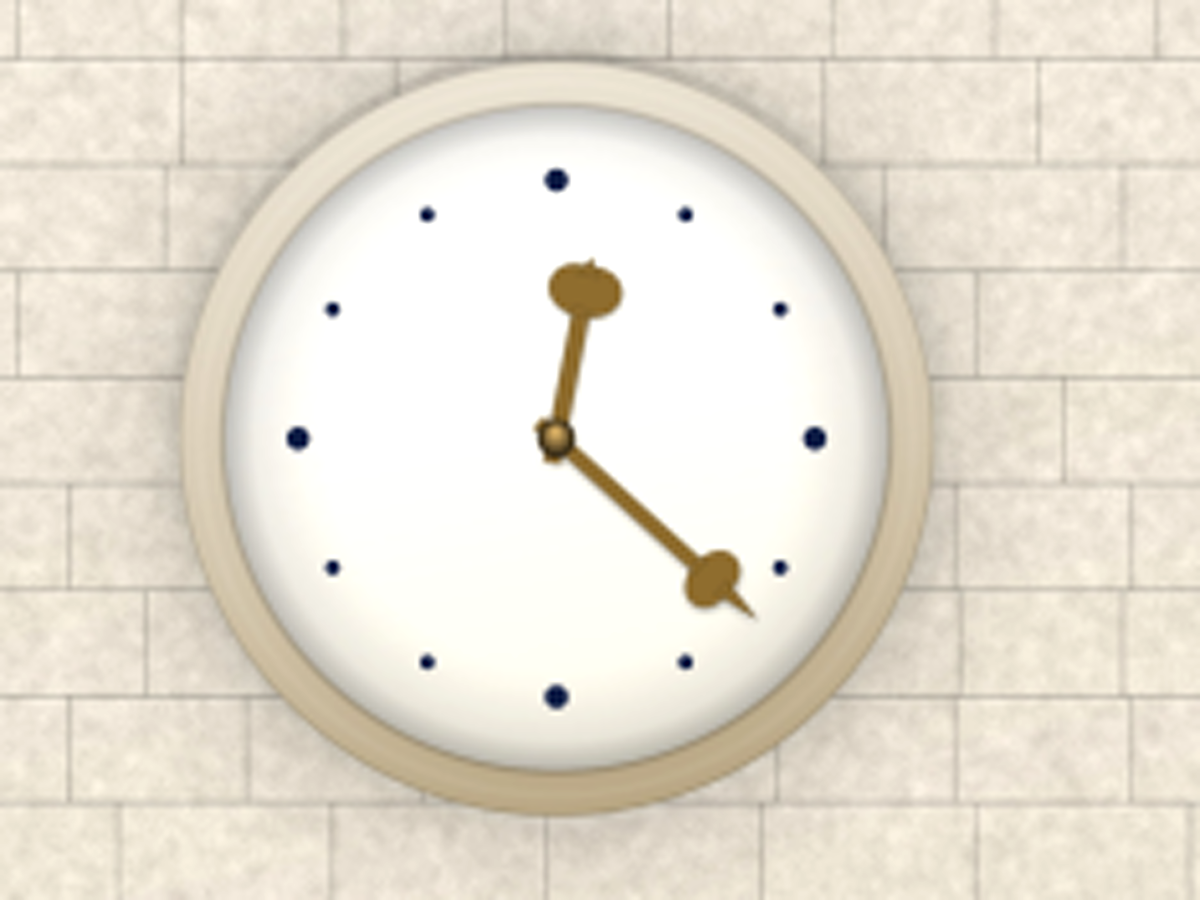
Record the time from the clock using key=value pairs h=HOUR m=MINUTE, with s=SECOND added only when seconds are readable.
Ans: h=12 m=22
